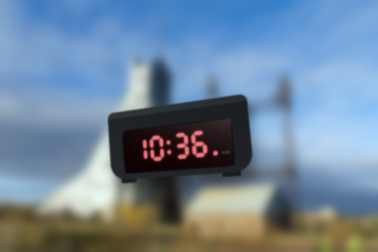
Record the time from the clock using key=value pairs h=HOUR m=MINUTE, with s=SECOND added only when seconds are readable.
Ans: h=10 m=36
